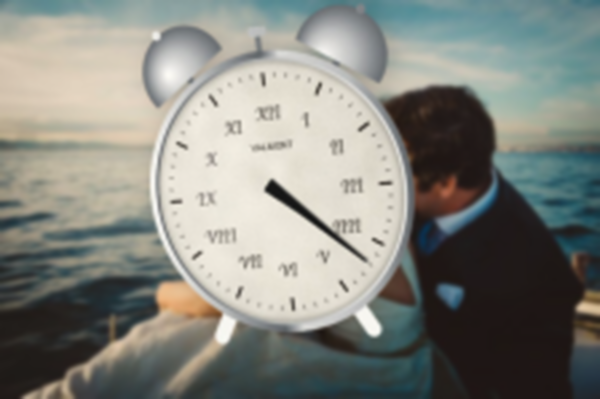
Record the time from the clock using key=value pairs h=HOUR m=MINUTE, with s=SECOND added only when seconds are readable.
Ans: h=4 m=22
